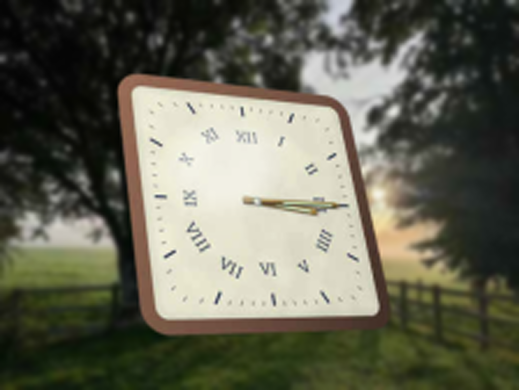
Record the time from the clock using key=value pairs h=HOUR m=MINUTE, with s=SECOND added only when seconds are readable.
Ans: h=3 m=15
